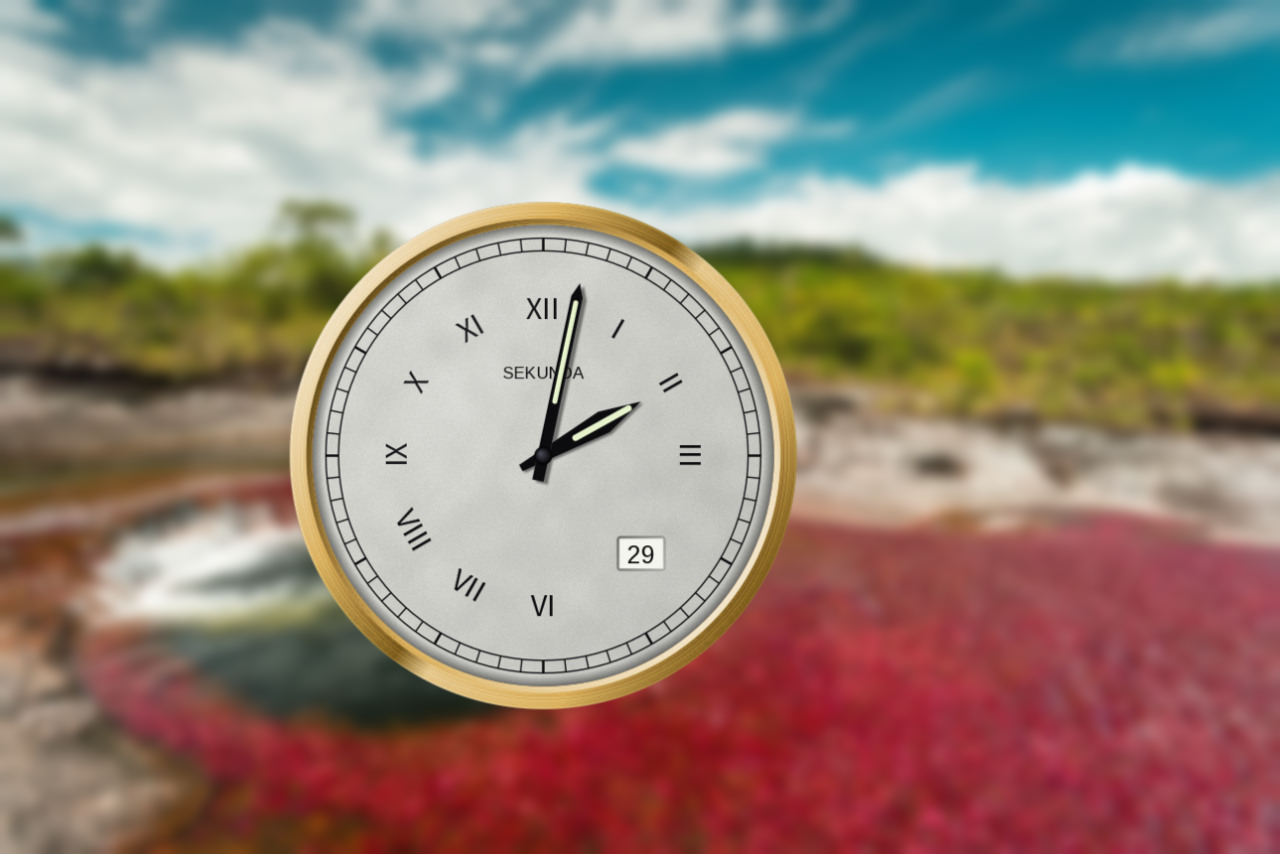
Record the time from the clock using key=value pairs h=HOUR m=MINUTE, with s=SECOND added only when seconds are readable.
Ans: h=2 m=2
